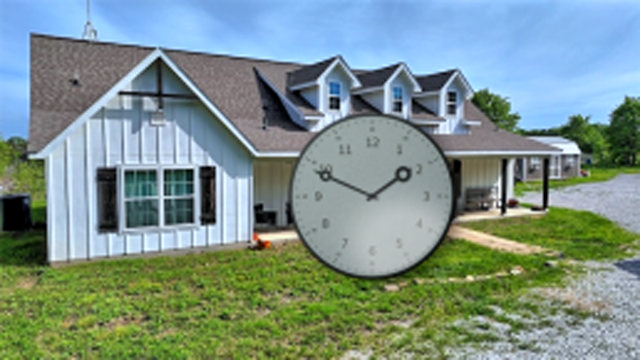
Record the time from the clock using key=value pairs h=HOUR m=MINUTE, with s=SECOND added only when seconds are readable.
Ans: h=1 m=49
